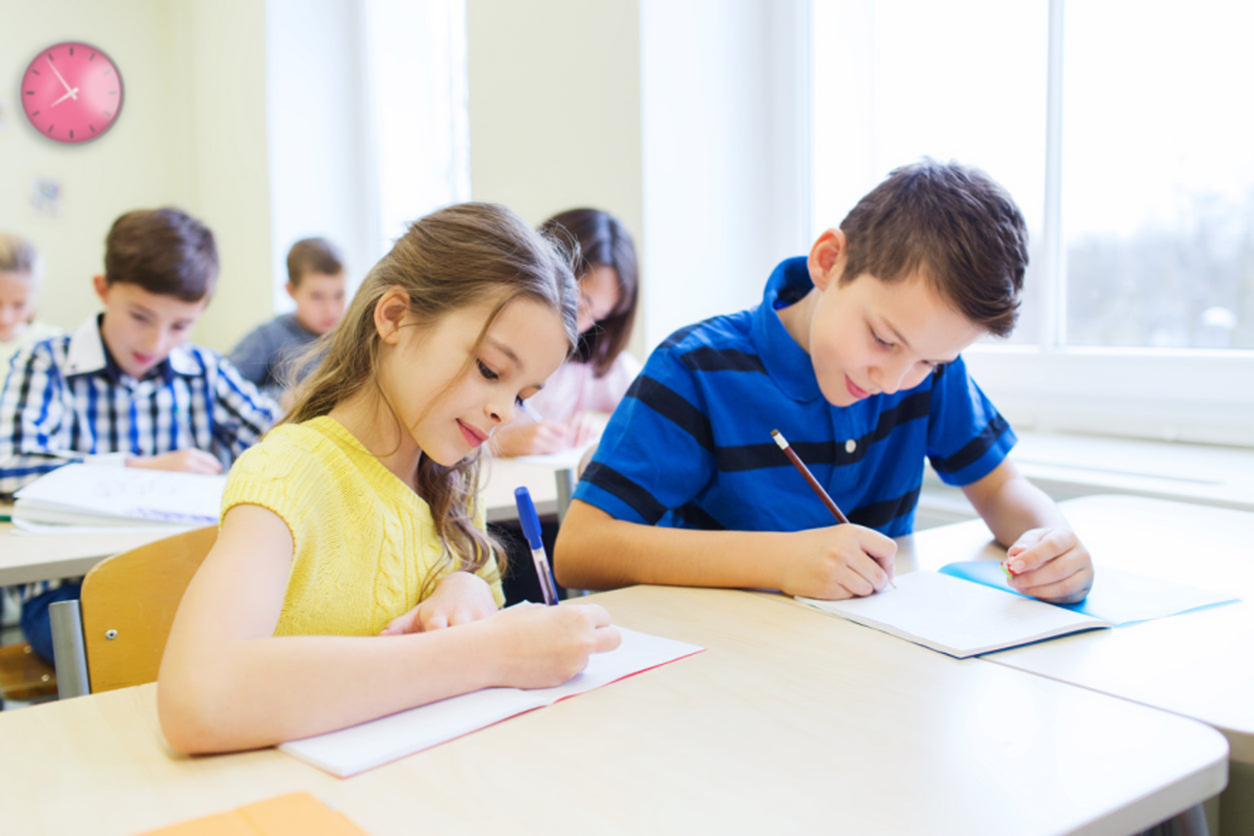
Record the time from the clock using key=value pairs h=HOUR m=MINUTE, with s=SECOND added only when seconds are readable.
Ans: h=7 m=54
